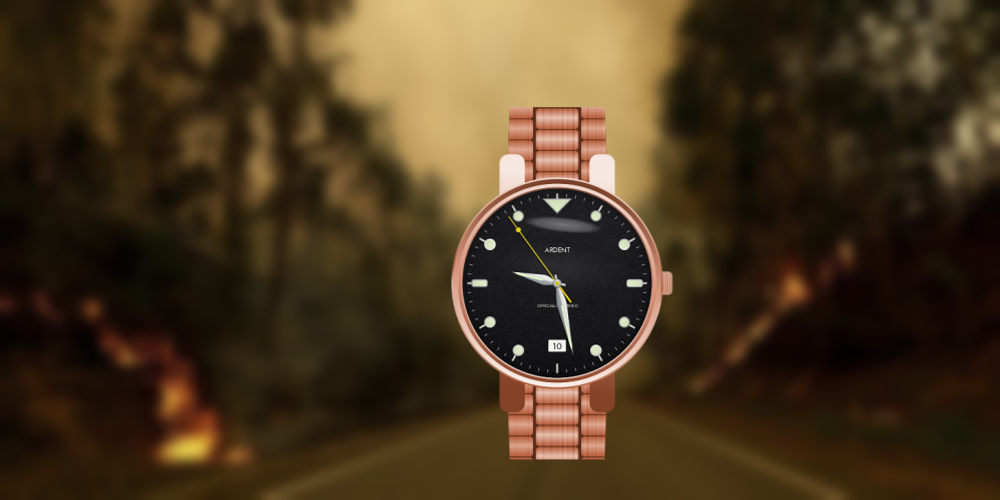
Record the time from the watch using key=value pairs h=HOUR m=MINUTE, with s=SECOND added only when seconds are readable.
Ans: h=9 m=27 s=54
